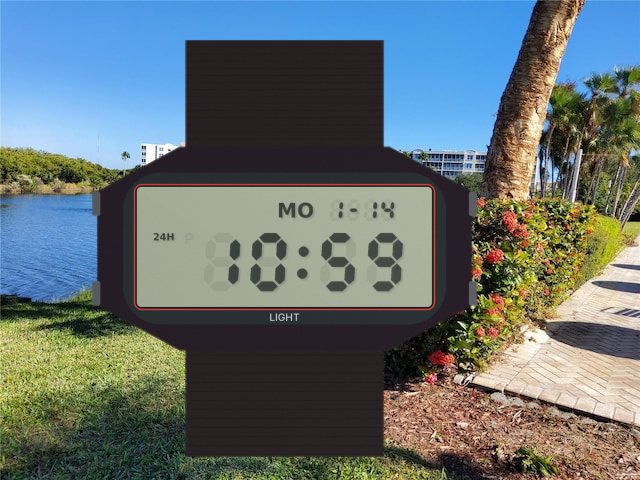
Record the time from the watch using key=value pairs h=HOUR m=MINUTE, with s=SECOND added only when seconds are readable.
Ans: h=10 m=59
